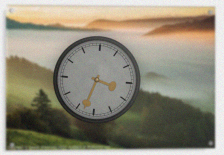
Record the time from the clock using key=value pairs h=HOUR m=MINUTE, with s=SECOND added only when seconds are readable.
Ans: h=3 m=33
